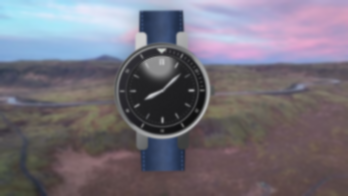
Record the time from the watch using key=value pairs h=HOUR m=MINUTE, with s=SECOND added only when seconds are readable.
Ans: h=8 m=8
